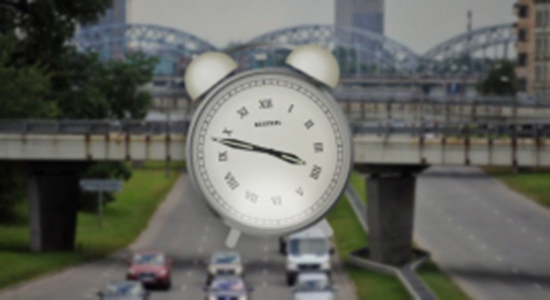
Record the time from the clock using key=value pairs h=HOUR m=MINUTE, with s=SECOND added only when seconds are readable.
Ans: h=3 m=48
